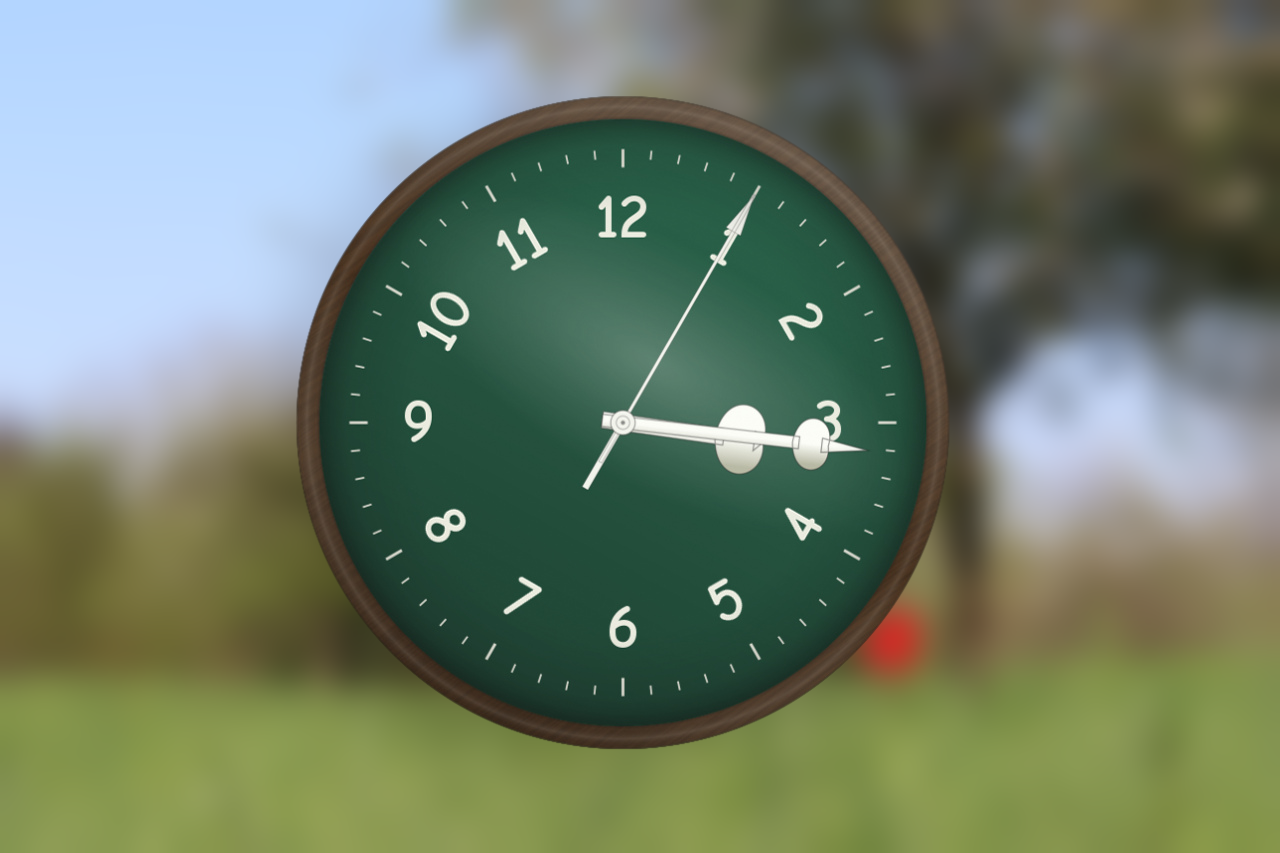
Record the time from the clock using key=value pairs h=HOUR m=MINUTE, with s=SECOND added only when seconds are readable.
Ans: h=3 m=16 s=5
